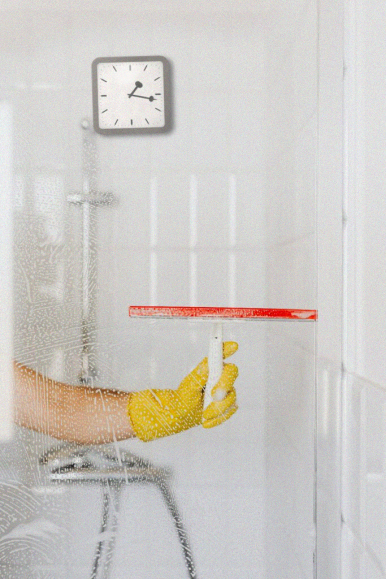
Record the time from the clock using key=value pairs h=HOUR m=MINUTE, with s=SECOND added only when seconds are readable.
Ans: h=1 m=17
